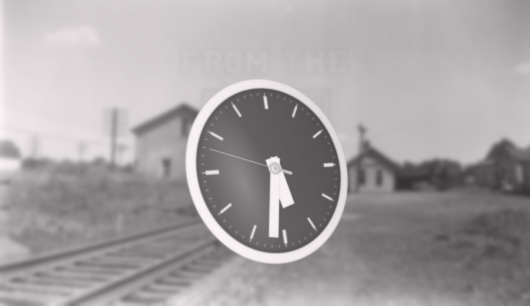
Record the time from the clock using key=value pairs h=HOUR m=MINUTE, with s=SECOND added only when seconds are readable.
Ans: h=5 m=31 s=48
